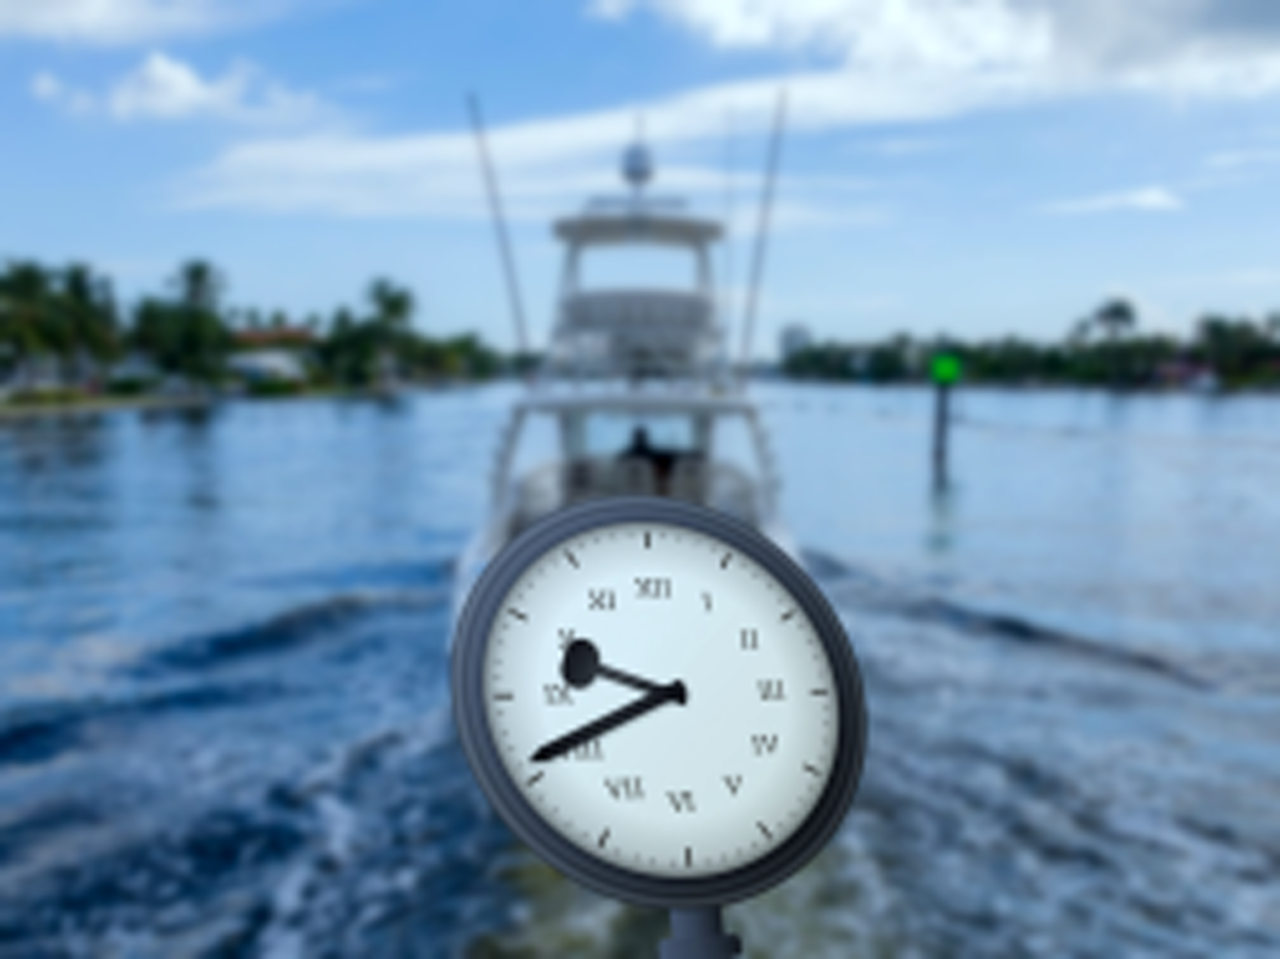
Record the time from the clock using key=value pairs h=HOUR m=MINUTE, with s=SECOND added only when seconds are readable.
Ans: h=9 m=41
